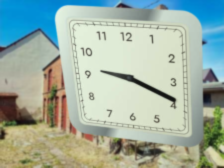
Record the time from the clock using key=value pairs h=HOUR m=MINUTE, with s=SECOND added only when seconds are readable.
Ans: h=9 m=19
